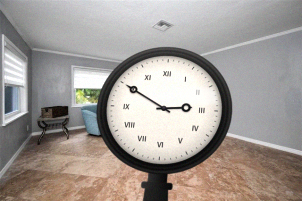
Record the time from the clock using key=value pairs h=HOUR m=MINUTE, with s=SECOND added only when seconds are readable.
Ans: h=2 m=50
